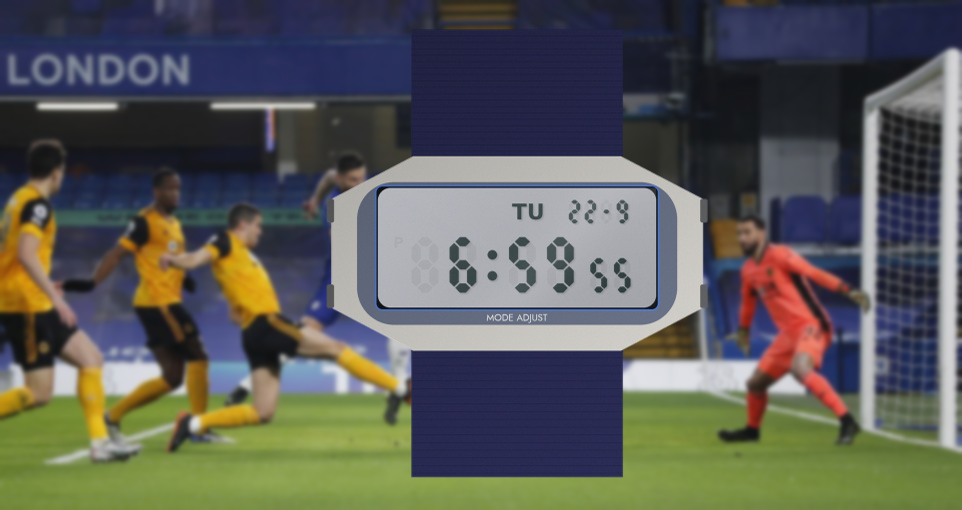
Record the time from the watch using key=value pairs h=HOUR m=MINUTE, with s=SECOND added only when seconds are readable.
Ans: h=6 m=59 s=55
